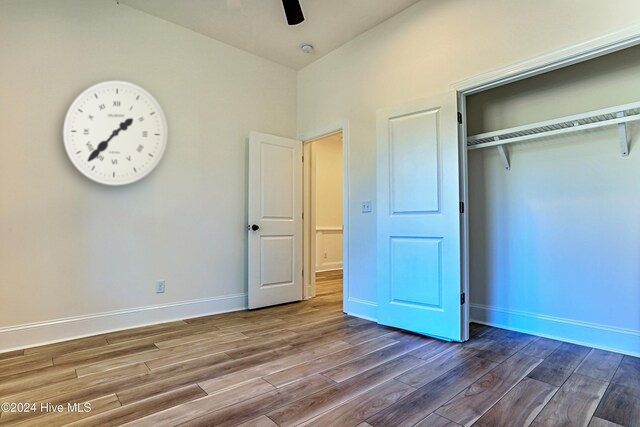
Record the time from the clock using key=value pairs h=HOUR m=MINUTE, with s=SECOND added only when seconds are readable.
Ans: h=1 m=37
